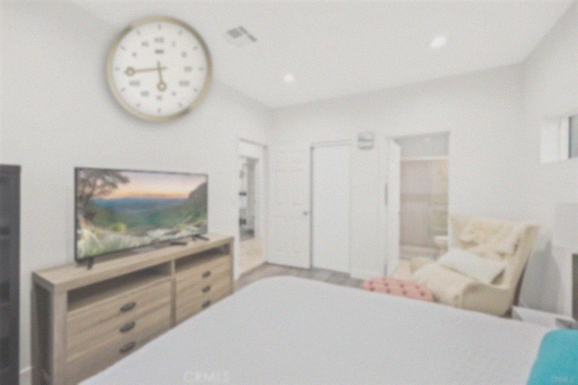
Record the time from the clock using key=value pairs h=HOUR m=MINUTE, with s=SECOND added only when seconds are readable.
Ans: h=5 m=44
